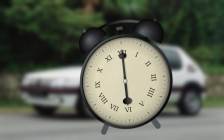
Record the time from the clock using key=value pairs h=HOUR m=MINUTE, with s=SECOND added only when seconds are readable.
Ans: h=6 m=0
